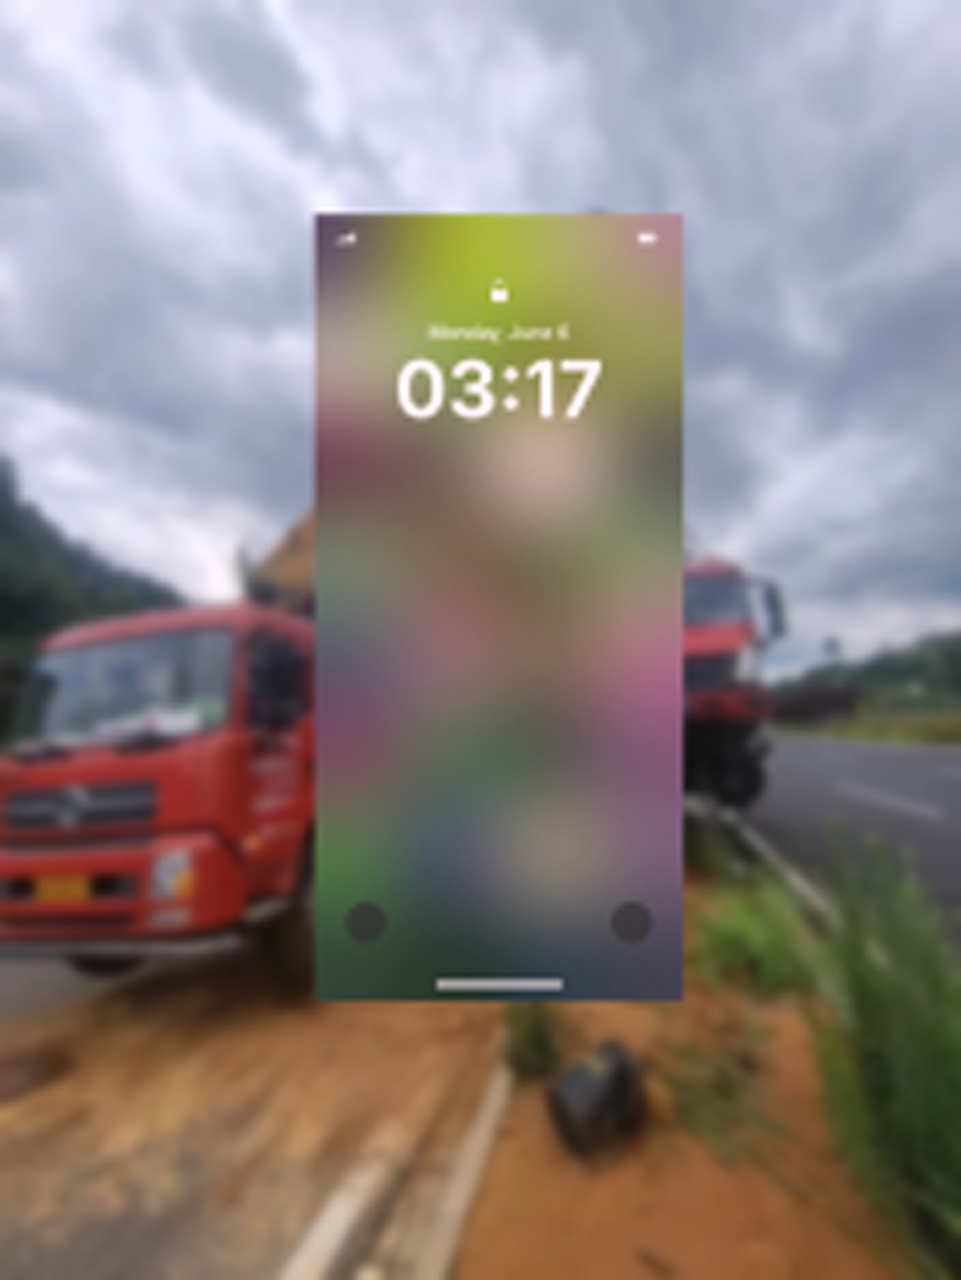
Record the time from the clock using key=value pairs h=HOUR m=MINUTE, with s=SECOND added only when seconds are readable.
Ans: h=3 m=17
